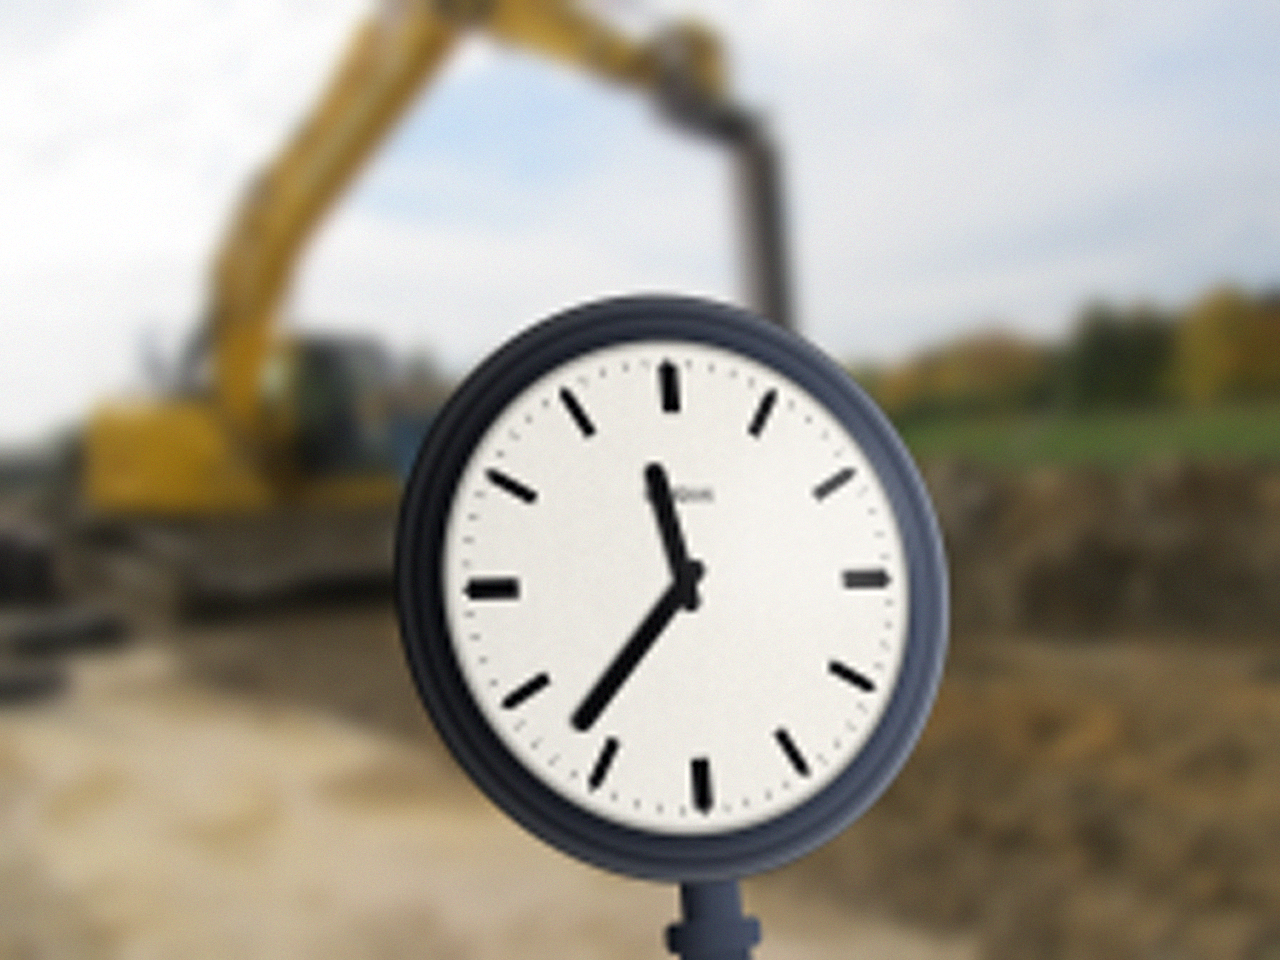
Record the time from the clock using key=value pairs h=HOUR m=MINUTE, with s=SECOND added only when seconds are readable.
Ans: h=11 m=37
